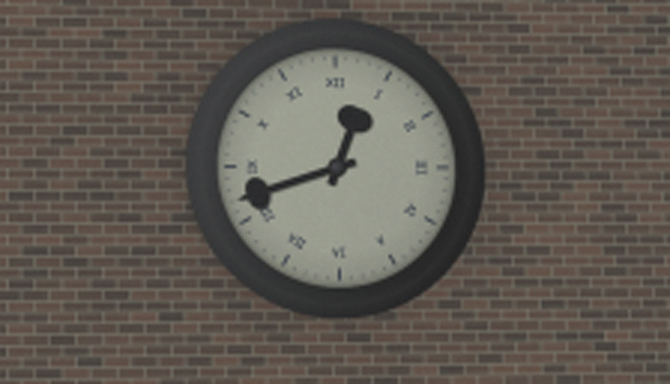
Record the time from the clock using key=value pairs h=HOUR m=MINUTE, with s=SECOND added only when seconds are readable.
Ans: h=12 m=42
